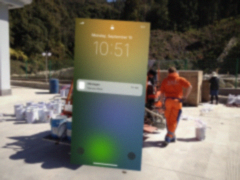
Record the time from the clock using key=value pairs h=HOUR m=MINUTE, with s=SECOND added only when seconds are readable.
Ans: h=10 m=51
